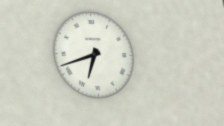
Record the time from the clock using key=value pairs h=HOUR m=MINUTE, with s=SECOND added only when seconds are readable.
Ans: h=6 m=42
